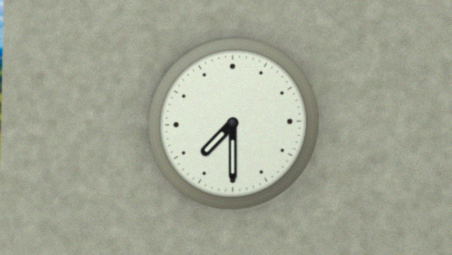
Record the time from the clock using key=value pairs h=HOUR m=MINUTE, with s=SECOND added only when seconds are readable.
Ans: h=7 m=30
